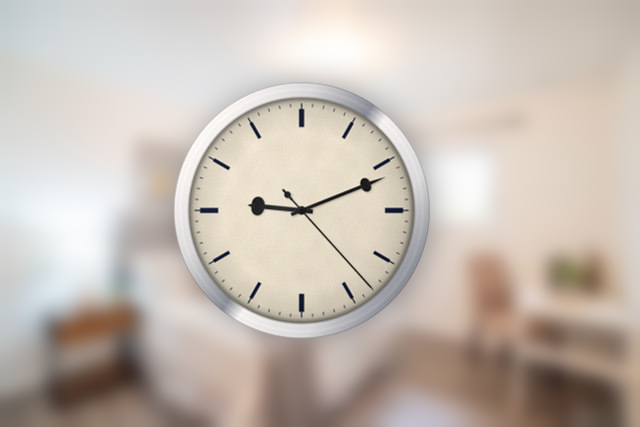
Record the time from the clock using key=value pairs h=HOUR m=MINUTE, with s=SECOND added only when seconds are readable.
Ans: h=9 m=11 s=23
